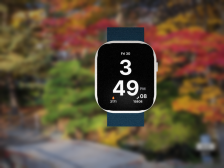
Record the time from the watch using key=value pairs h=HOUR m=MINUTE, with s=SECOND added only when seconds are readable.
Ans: h=3 m=49
